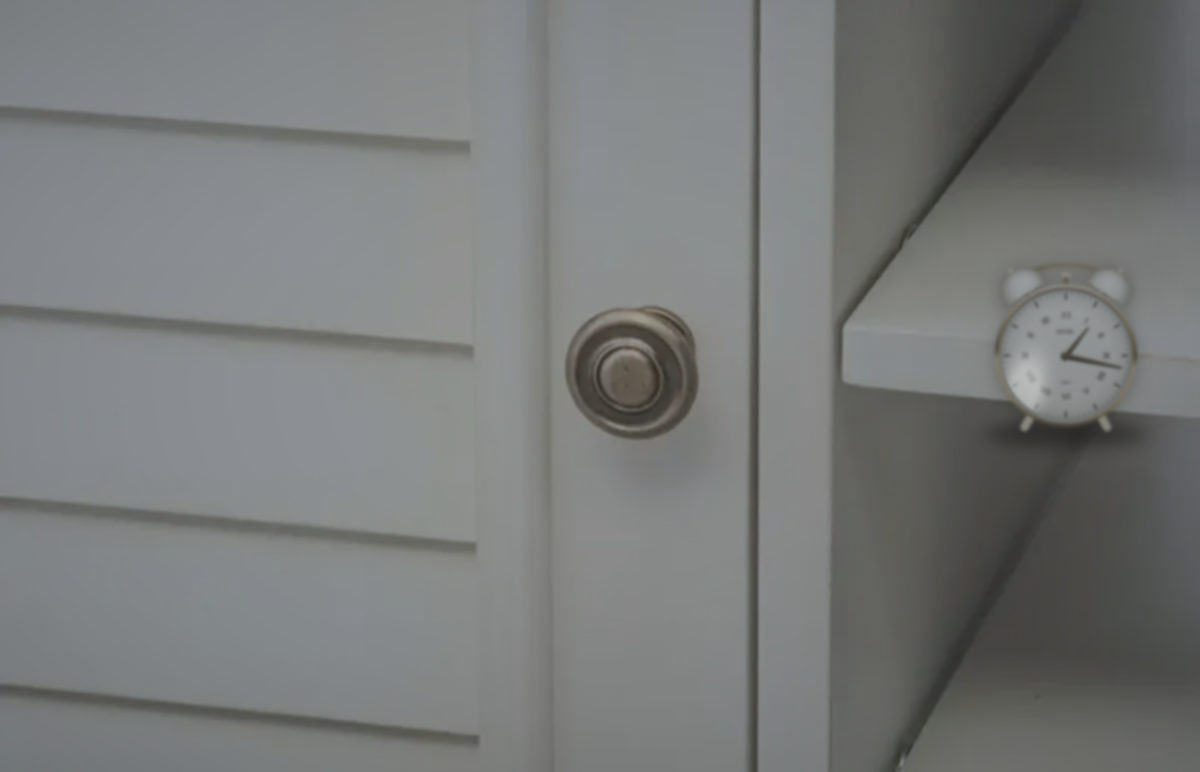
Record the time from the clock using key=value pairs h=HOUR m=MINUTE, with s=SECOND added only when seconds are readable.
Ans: h=1 m=17
